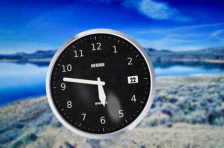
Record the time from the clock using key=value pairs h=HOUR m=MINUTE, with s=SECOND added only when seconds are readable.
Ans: h=5 m=47
